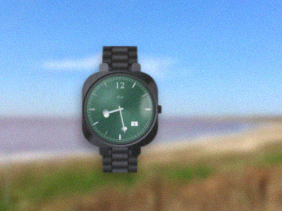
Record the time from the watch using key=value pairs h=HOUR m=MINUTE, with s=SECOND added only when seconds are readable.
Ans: h=8 m=28
